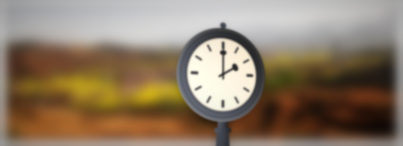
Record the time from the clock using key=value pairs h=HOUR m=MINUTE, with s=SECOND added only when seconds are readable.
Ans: h=2 m=0
